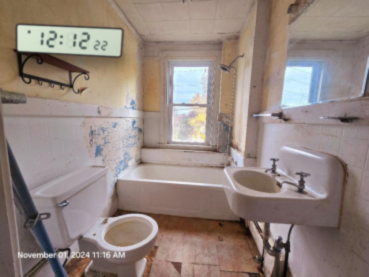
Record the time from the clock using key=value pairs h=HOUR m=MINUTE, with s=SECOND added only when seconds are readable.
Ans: h=12 m=12
